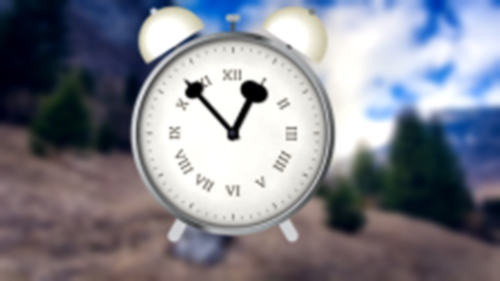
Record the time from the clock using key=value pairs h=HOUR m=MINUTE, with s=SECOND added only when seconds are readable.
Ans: h=12 m=53
